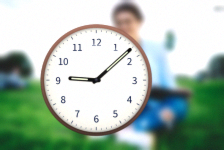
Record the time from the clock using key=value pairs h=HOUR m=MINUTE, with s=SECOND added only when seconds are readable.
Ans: h=9 m=8
